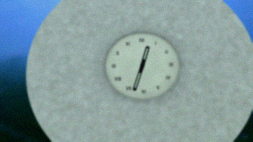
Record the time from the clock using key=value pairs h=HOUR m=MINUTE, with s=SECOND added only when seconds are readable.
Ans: h=12 m=33
